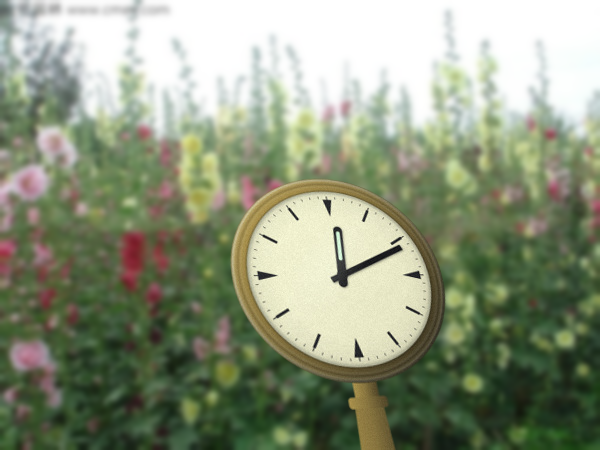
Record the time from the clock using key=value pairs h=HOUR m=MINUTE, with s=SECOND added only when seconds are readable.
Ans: h=12 m=11
